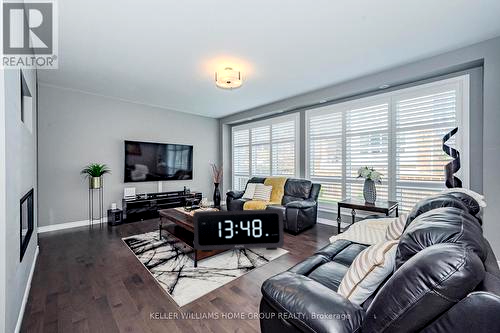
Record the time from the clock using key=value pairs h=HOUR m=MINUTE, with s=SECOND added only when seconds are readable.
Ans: h=13 m=48
